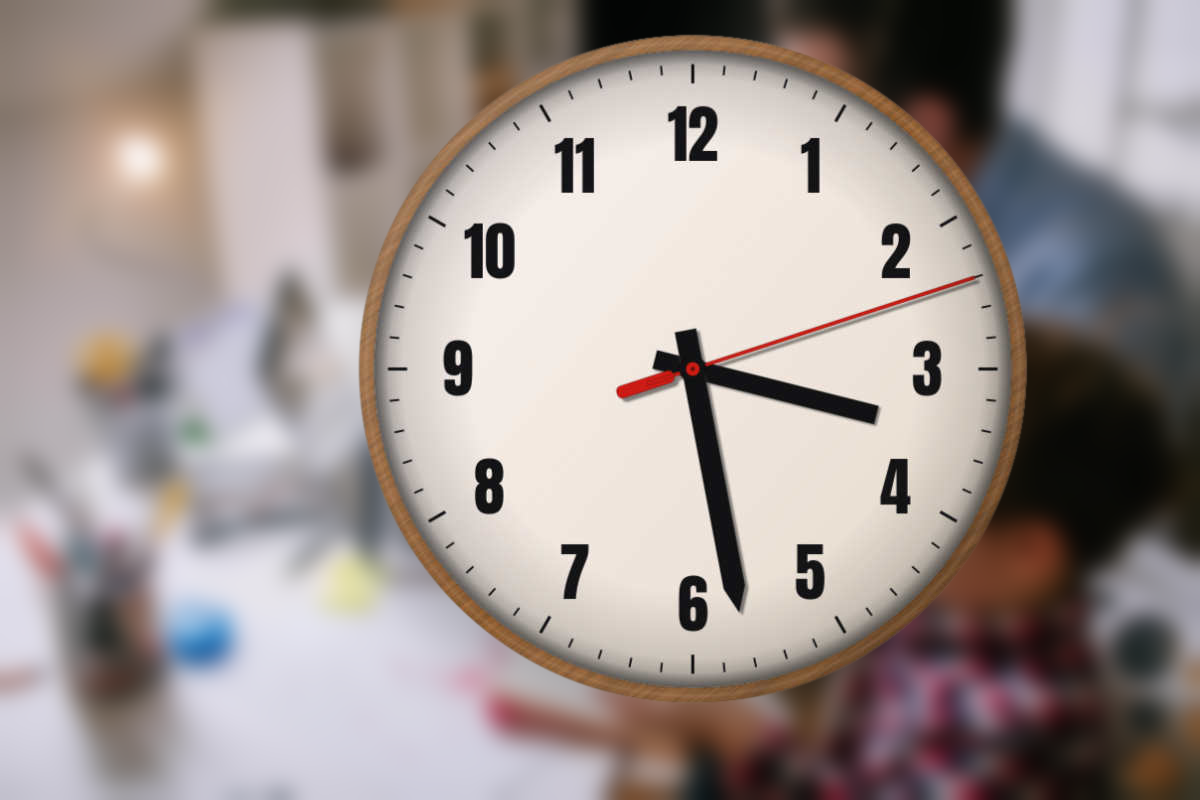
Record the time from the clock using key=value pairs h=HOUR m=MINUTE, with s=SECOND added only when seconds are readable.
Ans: h=3 m=28 s=12
